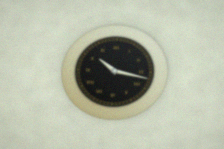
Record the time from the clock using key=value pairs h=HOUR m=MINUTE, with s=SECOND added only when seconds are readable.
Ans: h=10 m=17
